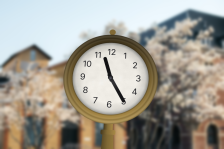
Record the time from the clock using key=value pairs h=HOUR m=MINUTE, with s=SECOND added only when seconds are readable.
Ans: h=11 m=25
